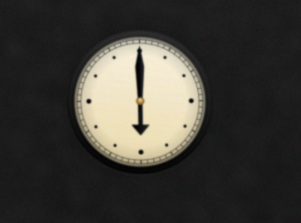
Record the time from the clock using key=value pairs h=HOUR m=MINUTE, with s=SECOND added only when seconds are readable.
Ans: h=6 m=0
